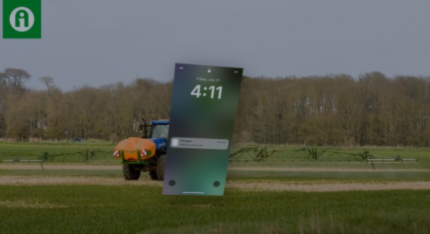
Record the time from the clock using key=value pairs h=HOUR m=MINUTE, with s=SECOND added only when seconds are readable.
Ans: h=4 m=11
